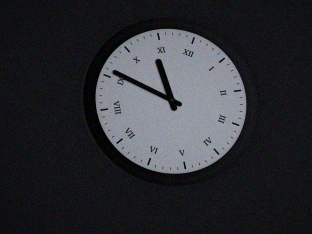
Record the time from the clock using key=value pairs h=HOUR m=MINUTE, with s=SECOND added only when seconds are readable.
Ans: h=10 m=46
